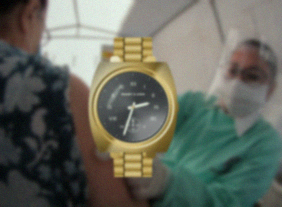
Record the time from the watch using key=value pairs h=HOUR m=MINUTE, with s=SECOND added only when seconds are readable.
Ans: h=2 m=33
